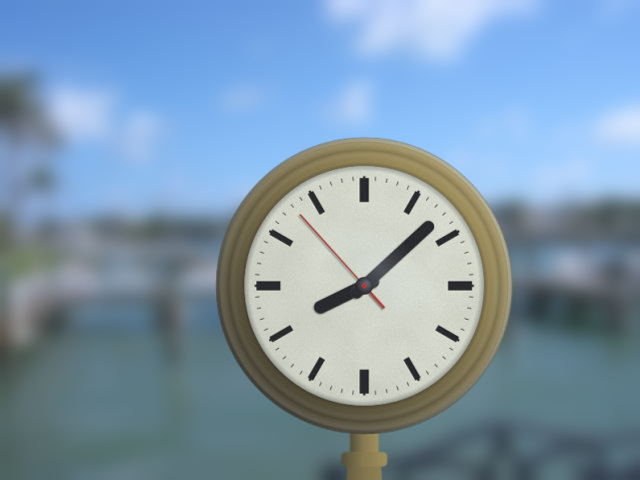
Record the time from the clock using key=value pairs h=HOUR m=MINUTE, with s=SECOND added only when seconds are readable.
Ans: h=8 m=7 s=53
